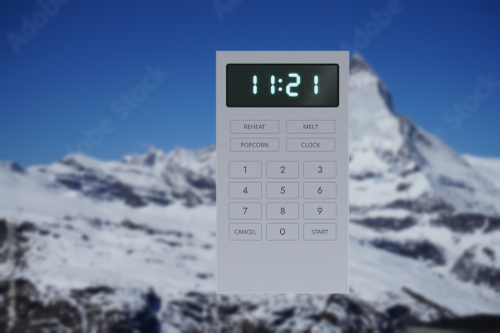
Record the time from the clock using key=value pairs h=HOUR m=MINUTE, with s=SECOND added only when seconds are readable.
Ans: h=11 m=21
